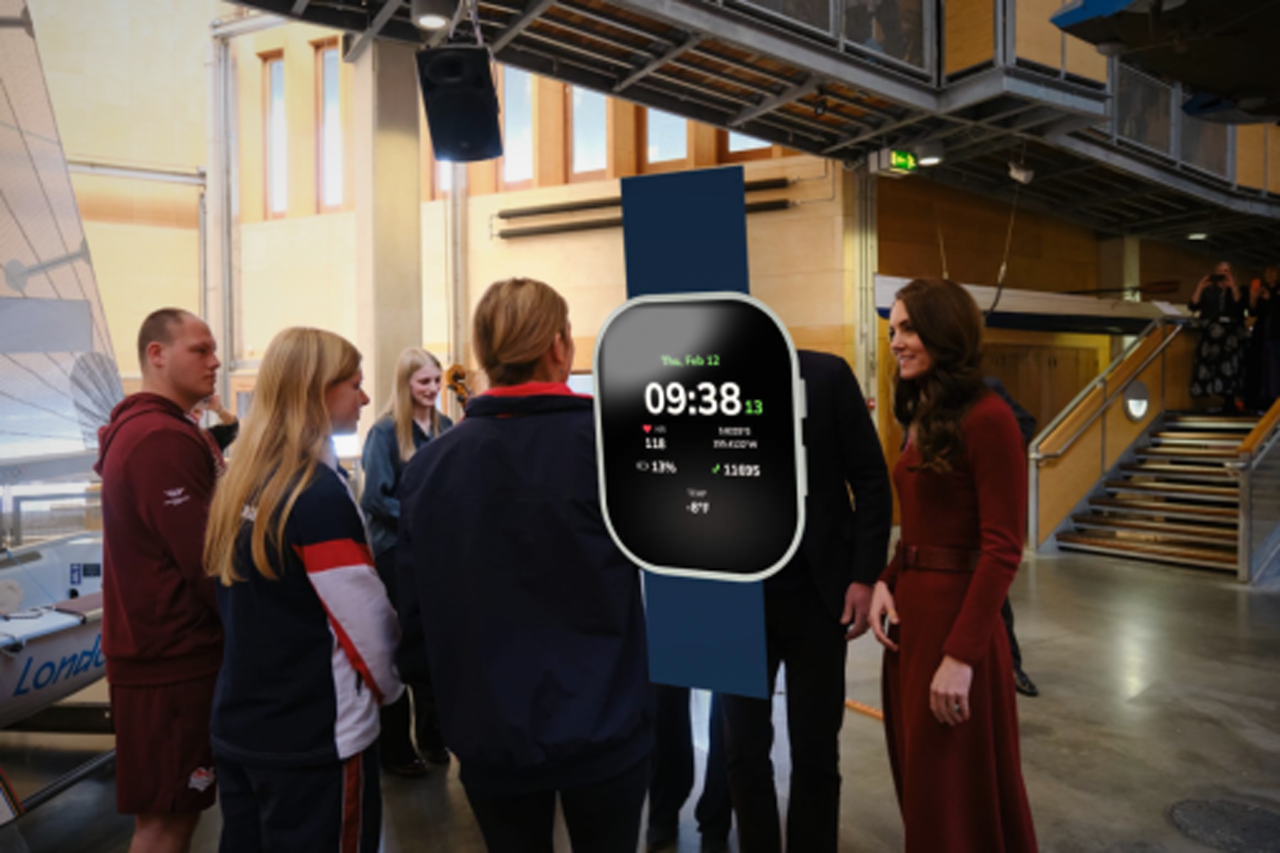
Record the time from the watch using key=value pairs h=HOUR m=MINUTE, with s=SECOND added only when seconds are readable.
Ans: h=9 m=38
